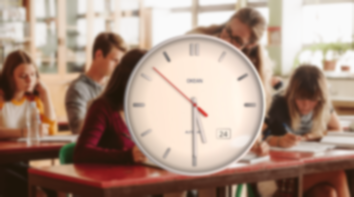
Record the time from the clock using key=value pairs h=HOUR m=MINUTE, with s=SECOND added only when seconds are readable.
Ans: h=5 m=29 s=52
